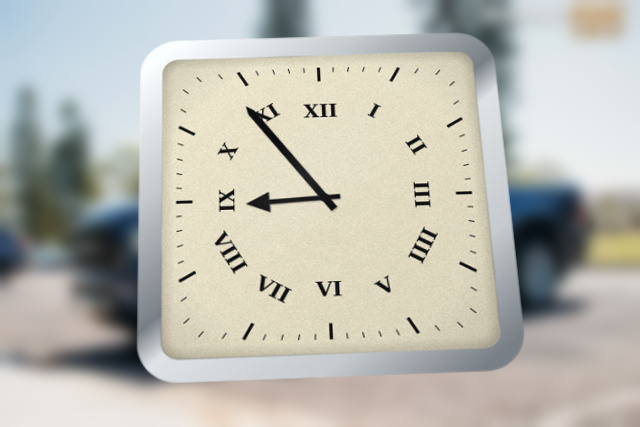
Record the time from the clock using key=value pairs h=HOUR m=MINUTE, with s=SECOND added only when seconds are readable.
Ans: h=8 m=54
